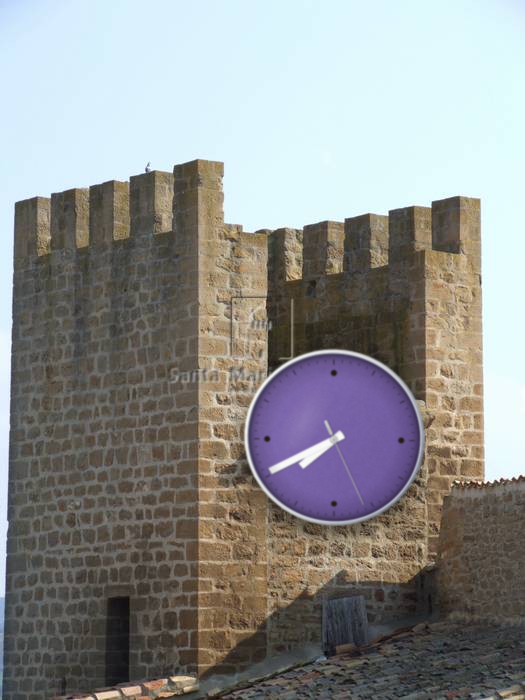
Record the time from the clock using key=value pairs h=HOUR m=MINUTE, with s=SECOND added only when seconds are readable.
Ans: h=7 m=40 s=26
